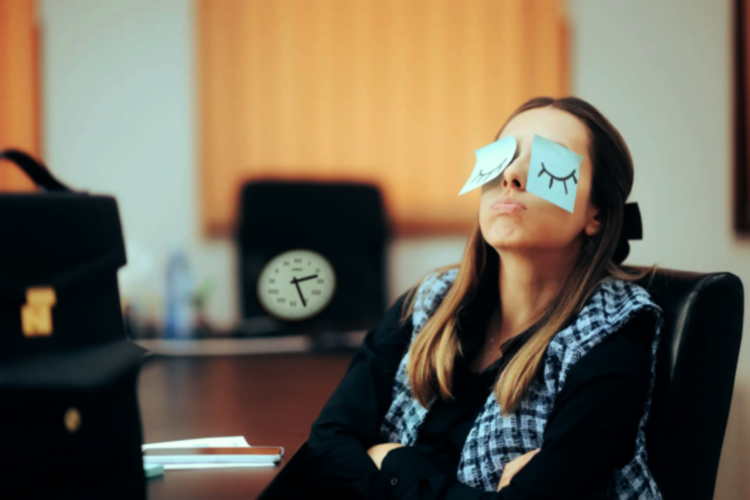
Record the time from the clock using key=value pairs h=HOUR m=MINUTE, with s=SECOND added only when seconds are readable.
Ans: h=2 m=26
